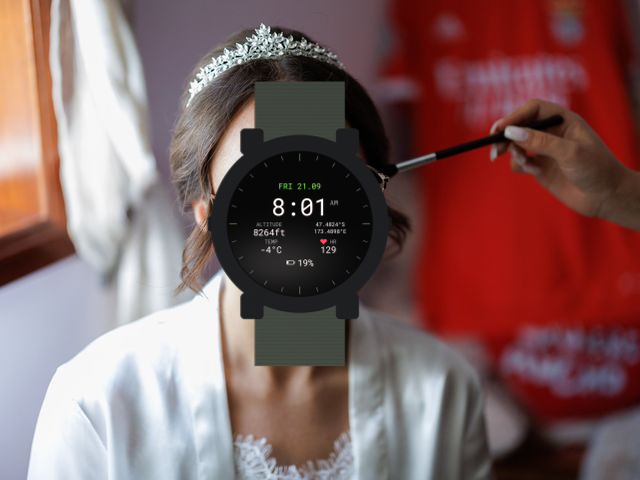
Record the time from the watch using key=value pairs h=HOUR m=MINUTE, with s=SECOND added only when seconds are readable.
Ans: h=8 m=1
